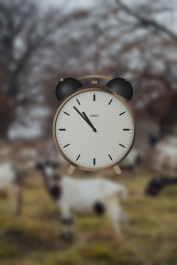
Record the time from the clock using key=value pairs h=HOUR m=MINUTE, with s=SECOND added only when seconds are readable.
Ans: h=10 m=53
